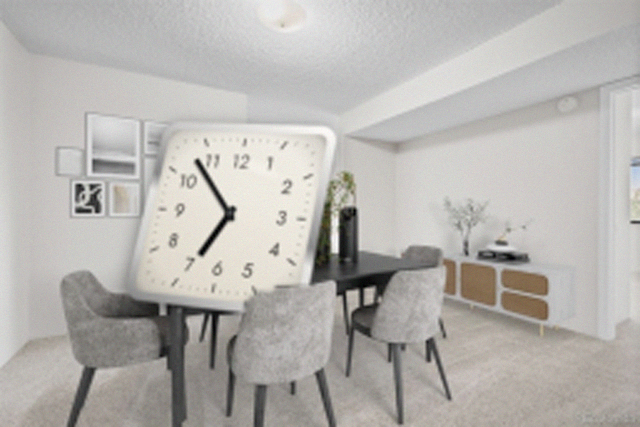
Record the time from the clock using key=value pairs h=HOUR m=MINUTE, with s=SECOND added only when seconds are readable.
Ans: h=6 m=53
